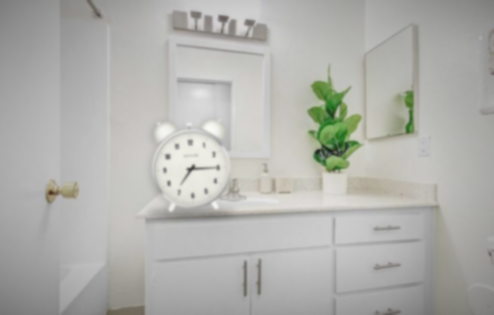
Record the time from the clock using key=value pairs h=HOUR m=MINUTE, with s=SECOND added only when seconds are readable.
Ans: h=7 m=15
